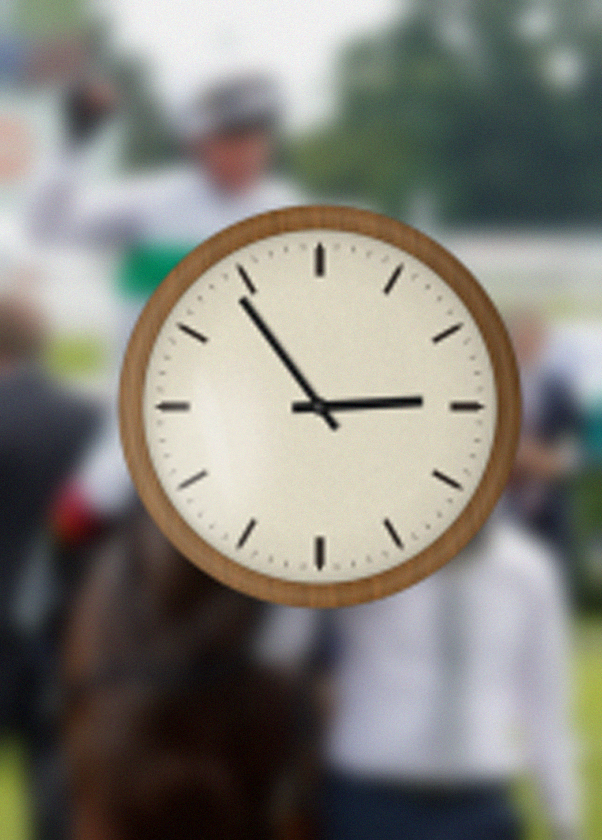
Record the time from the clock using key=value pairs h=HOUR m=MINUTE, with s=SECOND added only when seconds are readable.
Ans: h=2 m=54
